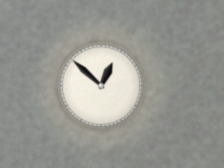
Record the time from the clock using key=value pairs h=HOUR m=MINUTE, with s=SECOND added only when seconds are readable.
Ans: h=12 m=52
